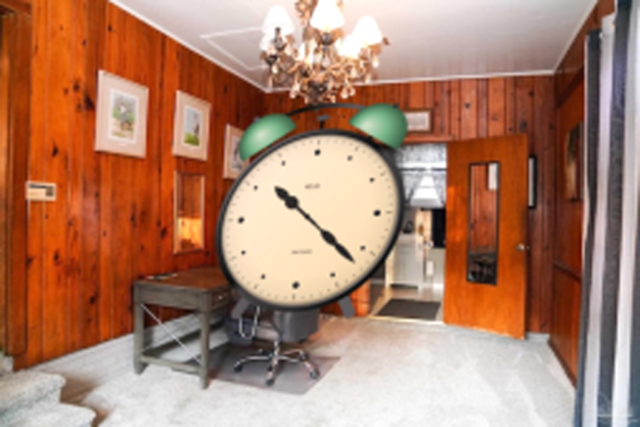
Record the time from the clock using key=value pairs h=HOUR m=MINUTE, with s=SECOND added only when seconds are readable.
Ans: h=10 m=22
